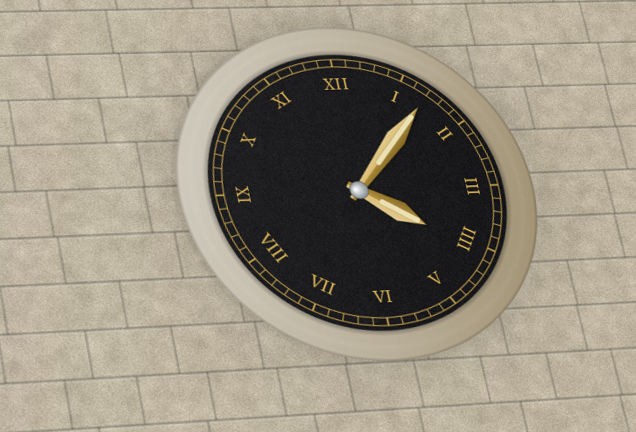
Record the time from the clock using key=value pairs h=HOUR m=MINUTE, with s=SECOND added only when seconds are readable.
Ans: h=4 m=7
